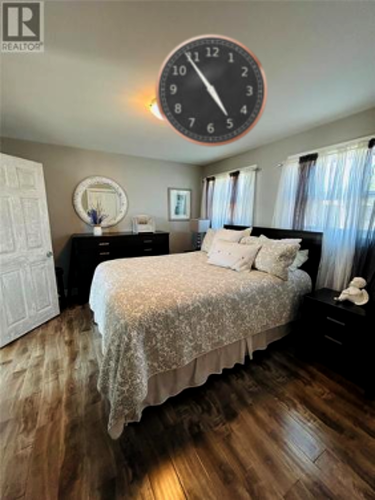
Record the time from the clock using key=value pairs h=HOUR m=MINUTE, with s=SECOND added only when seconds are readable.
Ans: h=4 m=54
